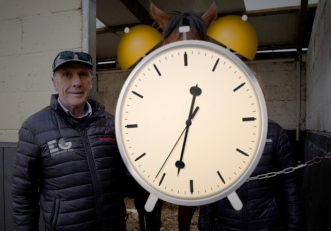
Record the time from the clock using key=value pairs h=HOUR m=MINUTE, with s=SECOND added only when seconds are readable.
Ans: h=12 m=32 s=36
